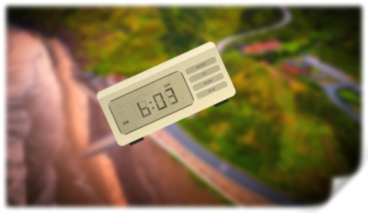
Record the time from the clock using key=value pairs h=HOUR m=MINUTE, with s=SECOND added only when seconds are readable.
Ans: h=6 m=3
